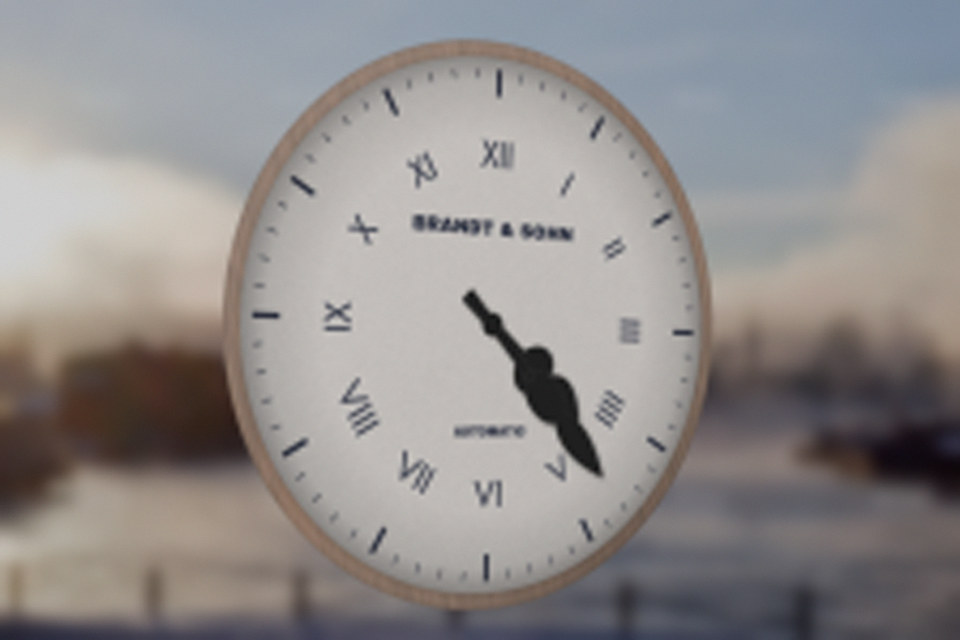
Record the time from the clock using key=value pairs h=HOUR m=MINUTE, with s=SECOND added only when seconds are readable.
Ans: h=4 m=23
